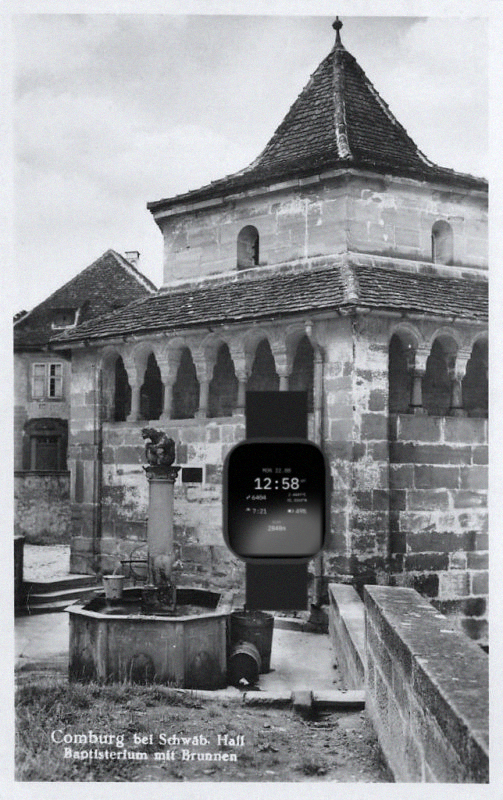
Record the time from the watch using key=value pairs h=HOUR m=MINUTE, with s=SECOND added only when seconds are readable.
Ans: h=12 m=58
